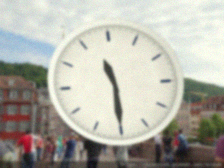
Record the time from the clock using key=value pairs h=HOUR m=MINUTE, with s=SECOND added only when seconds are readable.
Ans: h=11 m=30
